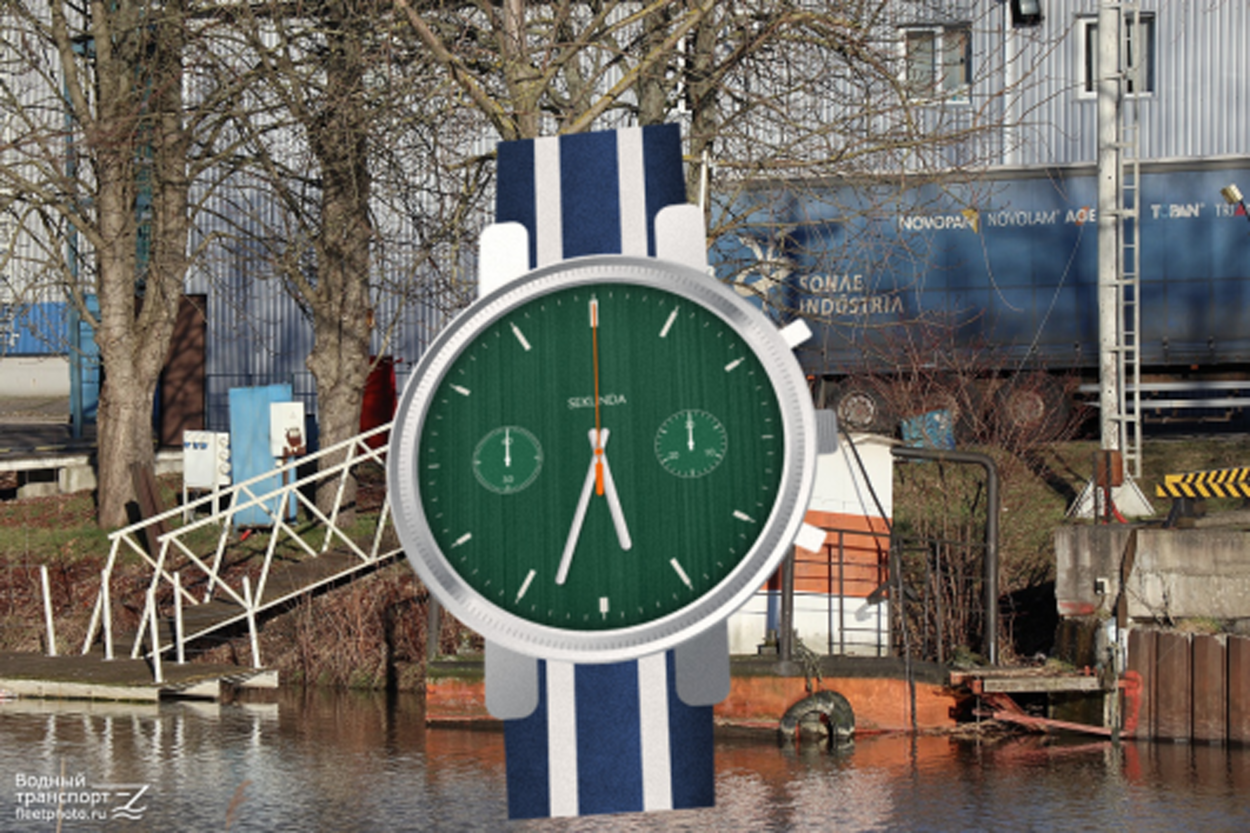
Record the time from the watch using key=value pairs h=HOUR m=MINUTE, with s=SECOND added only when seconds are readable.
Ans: h=5 m=33
